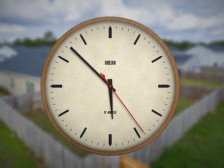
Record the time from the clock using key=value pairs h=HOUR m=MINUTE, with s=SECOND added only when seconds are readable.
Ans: h=5 m=52 s=24
